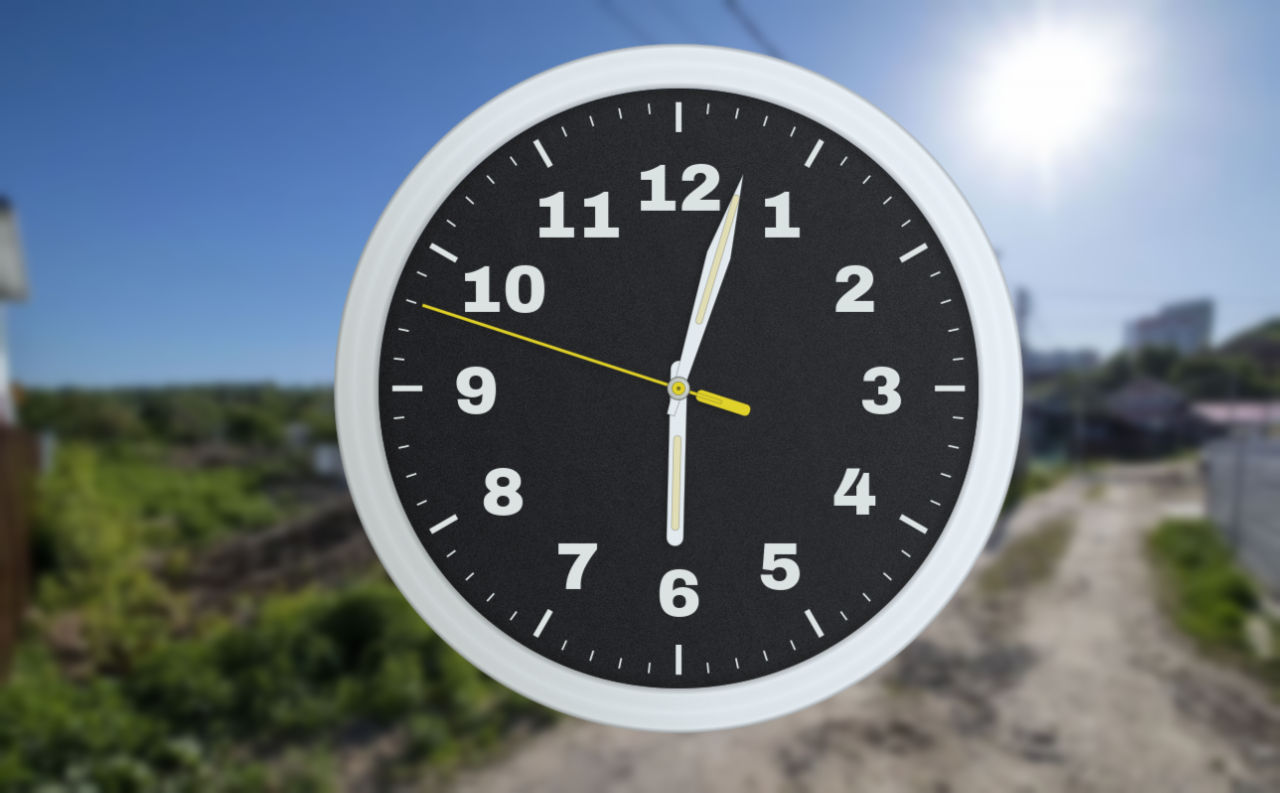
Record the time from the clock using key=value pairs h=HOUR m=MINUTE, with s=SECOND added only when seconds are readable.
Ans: h=6 m=2 s=48
